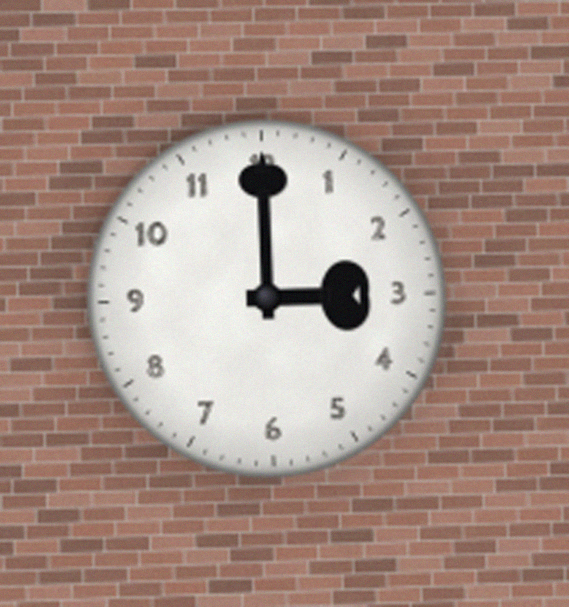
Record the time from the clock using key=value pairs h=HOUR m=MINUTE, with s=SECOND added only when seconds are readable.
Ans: h=3 m=0
